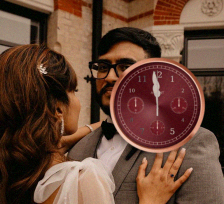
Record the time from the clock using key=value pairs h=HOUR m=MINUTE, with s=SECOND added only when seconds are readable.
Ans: h=11 m=59
